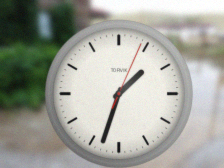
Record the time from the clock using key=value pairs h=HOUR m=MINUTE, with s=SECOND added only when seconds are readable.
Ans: h=1 m=33 s=4
